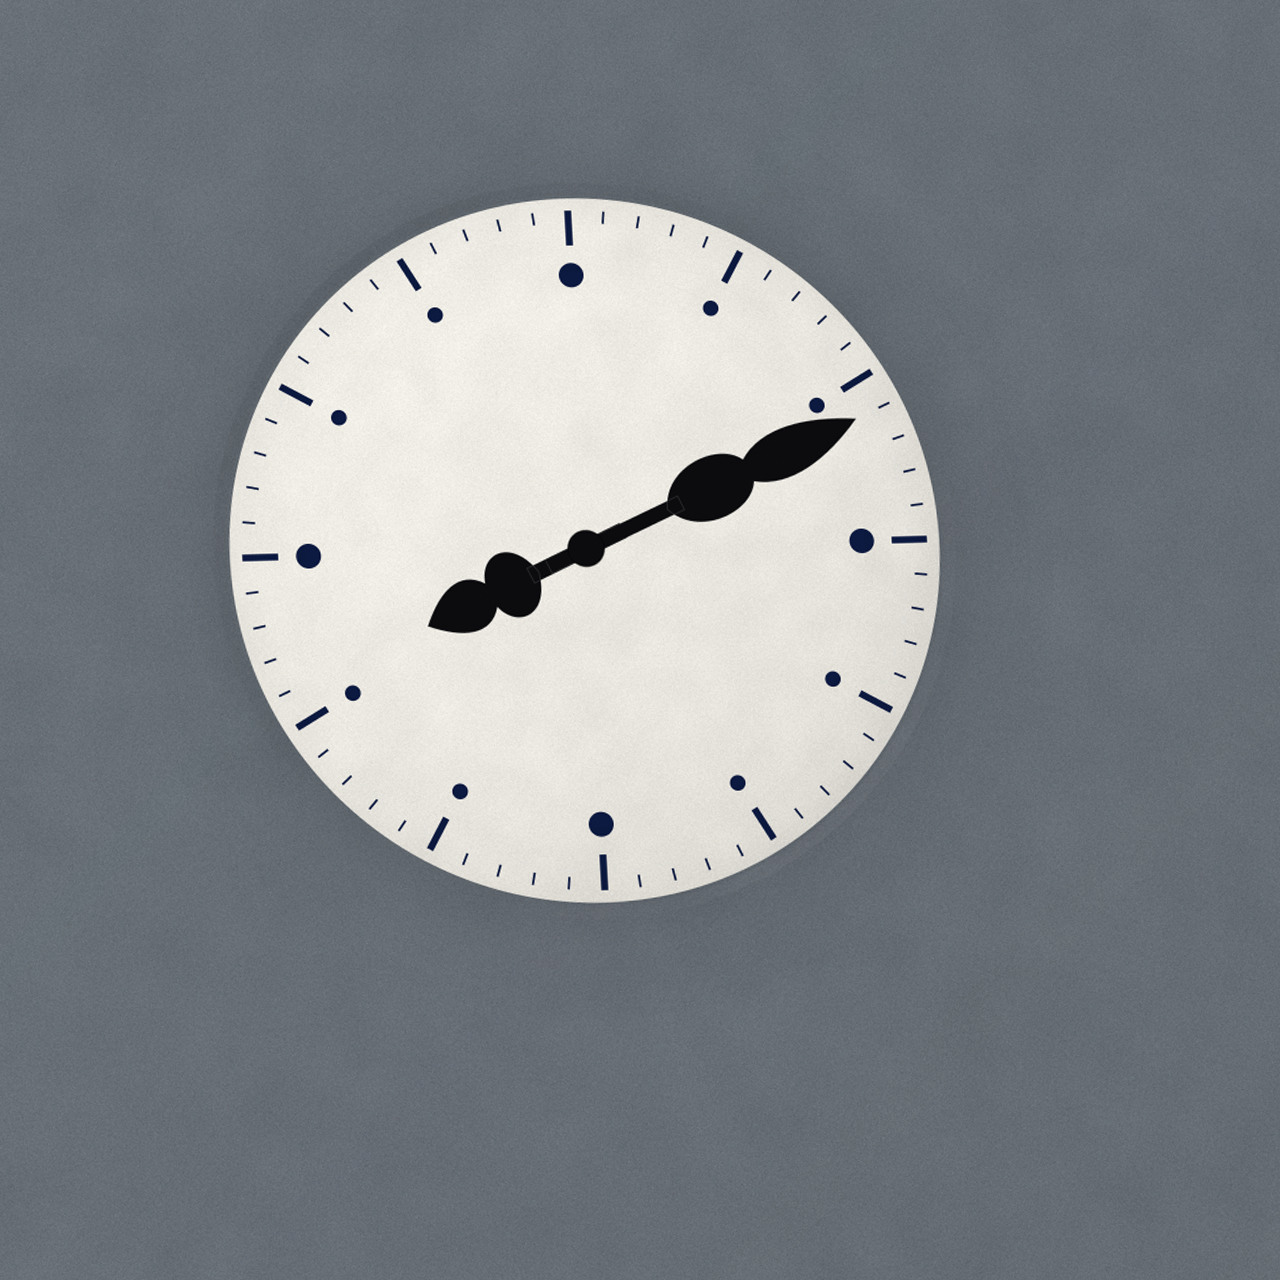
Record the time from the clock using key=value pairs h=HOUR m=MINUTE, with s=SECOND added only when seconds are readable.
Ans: h=8 m=11
